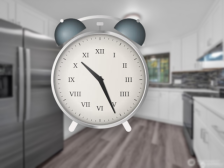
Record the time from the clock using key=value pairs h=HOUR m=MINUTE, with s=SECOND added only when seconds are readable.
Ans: h=10 m=26
